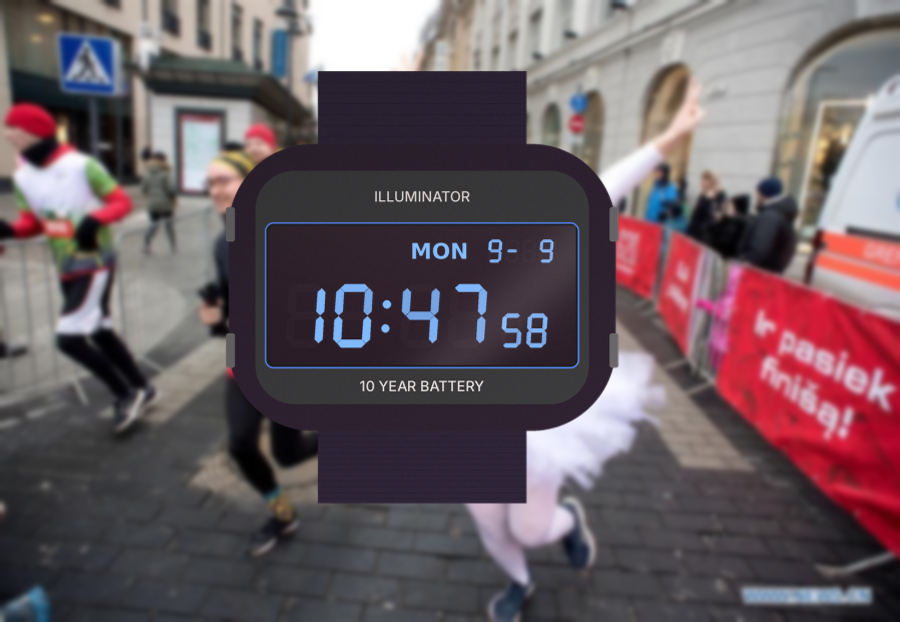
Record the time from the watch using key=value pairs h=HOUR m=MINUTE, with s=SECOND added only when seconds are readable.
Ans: h=10 m=47 s=58
